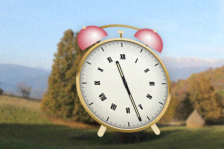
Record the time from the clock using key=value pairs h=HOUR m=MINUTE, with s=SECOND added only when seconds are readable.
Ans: h=11 m=27
